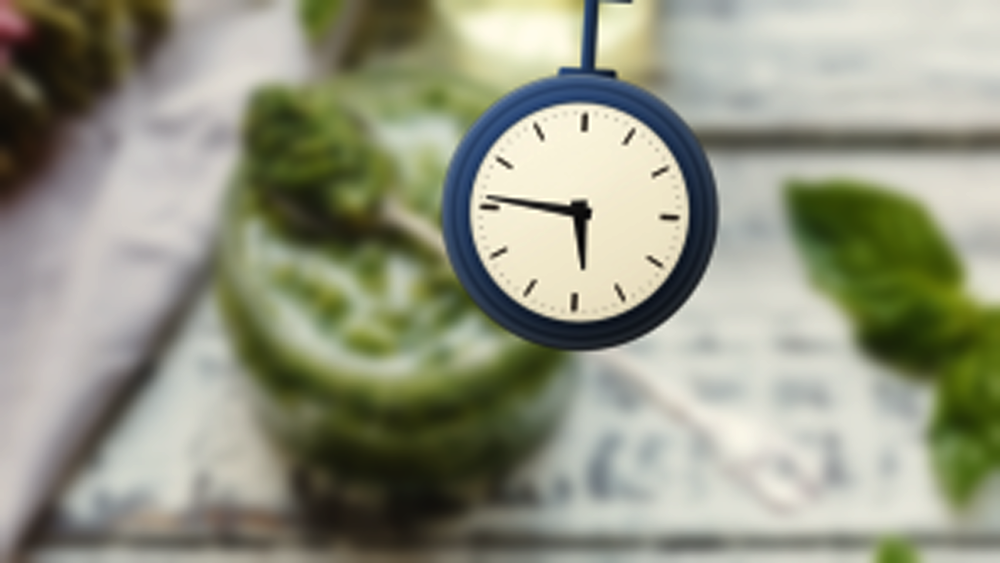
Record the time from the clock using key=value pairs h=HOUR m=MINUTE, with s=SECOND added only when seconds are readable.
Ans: h=5 m=46
